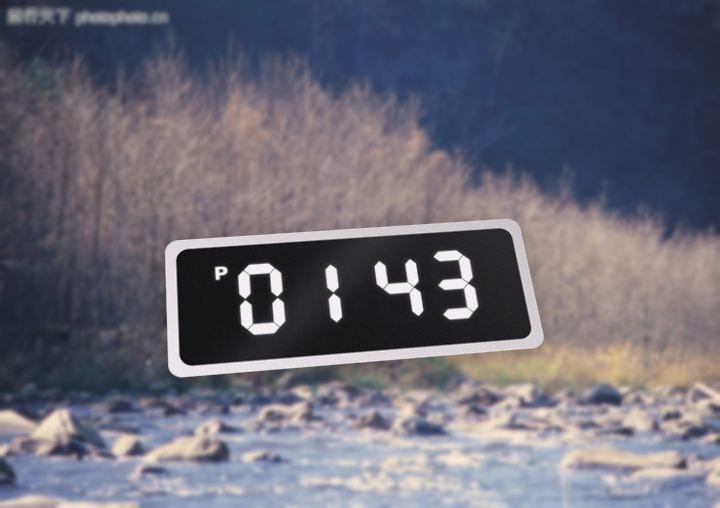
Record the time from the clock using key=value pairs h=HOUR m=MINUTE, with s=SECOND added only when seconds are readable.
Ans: h=1 m=43
